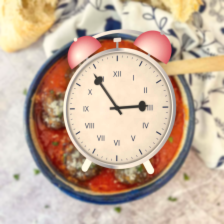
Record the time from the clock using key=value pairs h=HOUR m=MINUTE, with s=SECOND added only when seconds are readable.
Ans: h=2 m=54
